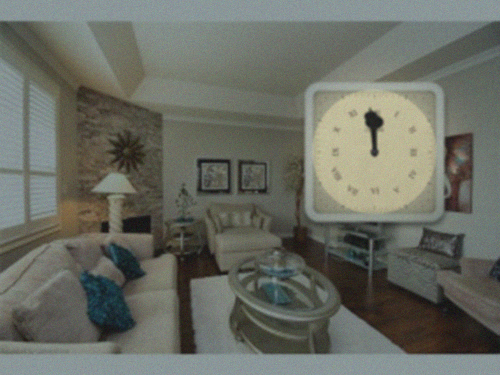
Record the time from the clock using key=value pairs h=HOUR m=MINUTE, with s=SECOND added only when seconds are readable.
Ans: h=11 m=59
